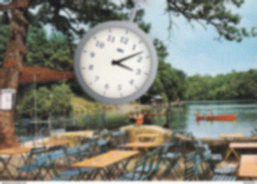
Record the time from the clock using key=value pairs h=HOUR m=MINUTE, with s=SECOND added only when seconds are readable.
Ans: h=3 m=8
